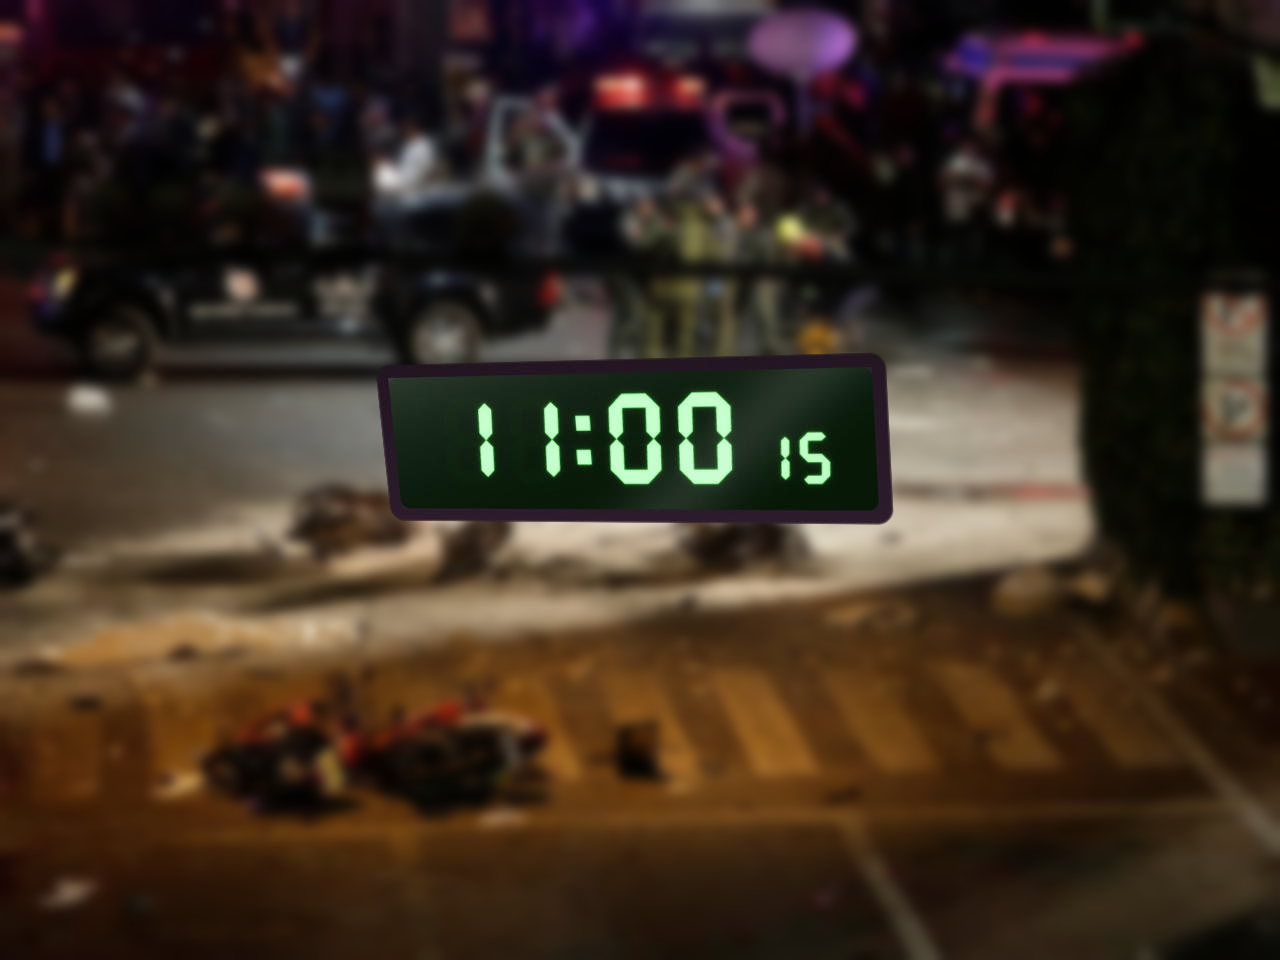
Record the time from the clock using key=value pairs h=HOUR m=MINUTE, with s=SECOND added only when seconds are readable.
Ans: h=11 m=0 s=15
